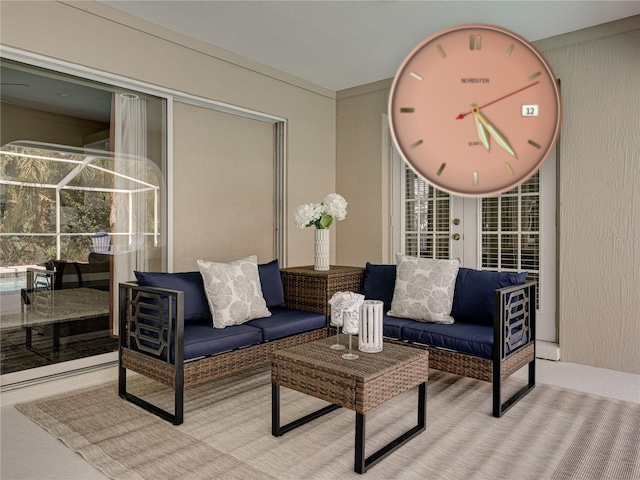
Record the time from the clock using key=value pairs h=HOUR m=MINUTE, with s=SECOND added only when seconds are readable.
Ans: h=5 m=23 s=11
